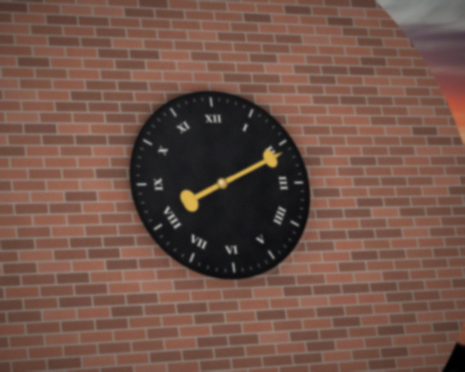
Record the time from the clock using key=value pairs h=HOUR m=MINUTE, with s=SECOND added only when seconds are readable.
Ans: h=8 m=11
